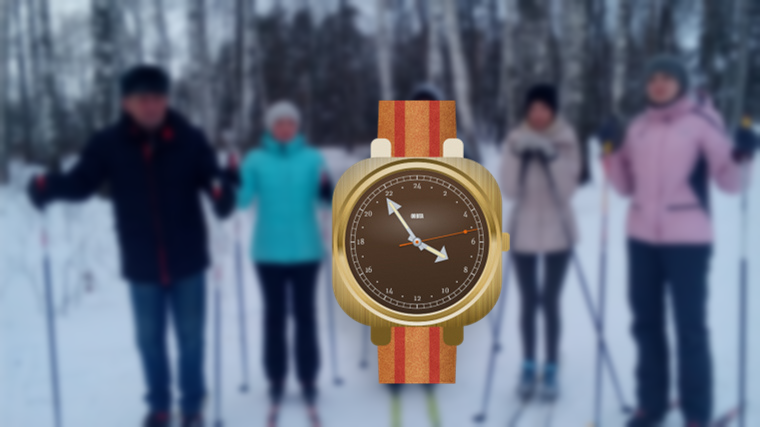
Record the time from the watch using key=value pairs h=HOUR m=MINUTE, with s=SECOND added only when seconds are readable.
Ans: h=7 m=54 s=13
